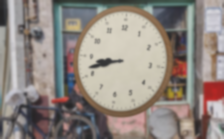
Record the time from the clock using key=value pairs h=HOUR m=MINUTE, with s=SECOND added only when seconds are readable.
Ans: h=8 m=42
